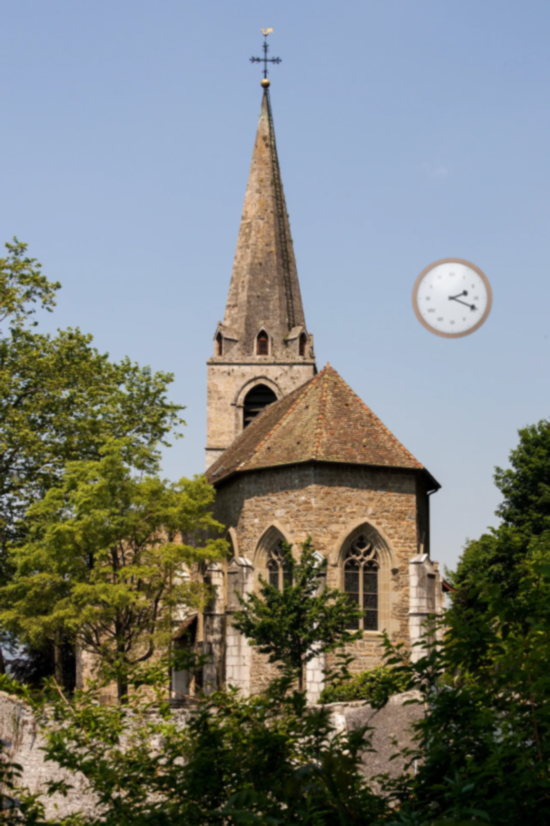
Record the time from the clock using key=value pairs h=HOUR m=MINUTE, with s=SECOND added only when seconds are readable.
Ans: h=2 m=19
